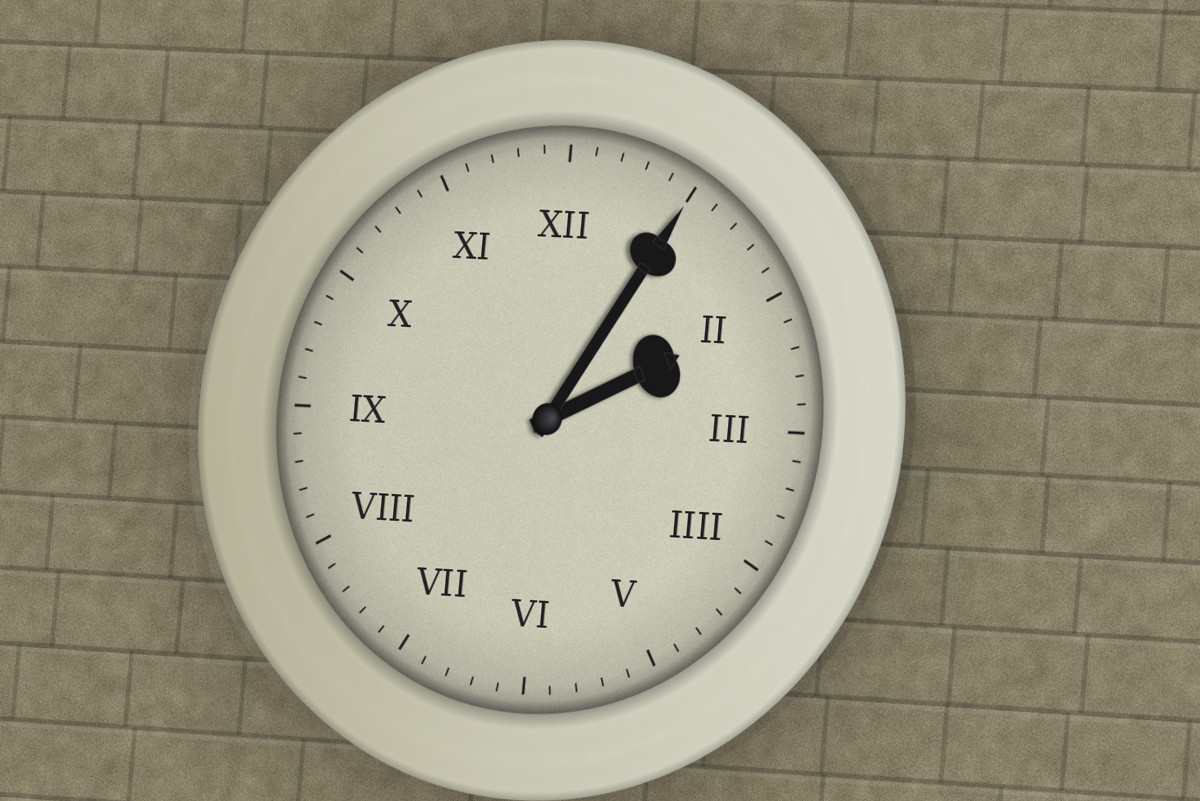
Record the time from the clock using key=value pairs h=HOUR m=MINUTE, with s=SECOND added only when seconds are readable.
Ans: h=2 m=5
